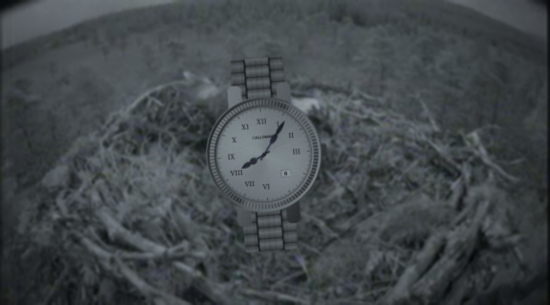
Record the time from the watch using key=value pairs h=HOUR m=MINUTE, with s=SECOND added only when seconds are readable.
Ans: h=8 m=6
